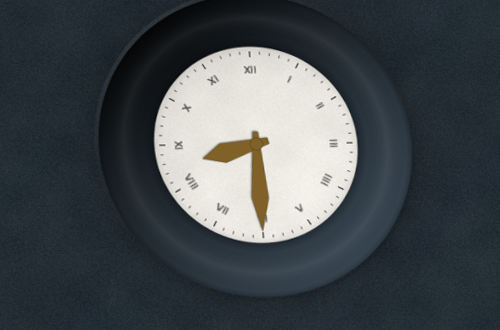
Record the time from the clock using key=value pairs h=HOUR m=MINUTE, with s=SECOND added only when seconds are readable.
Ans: h=8 m=30
